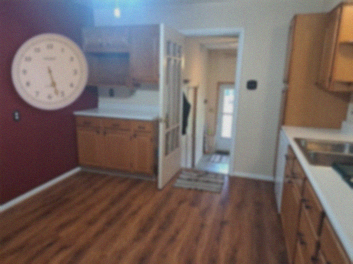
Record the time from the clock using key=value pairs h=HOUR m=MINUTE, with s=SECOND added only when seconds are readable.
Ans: h=5 m=27
